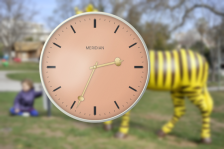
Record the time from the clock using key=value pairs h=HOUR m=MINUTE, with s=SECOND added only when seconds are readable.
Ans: h=2 m=34
